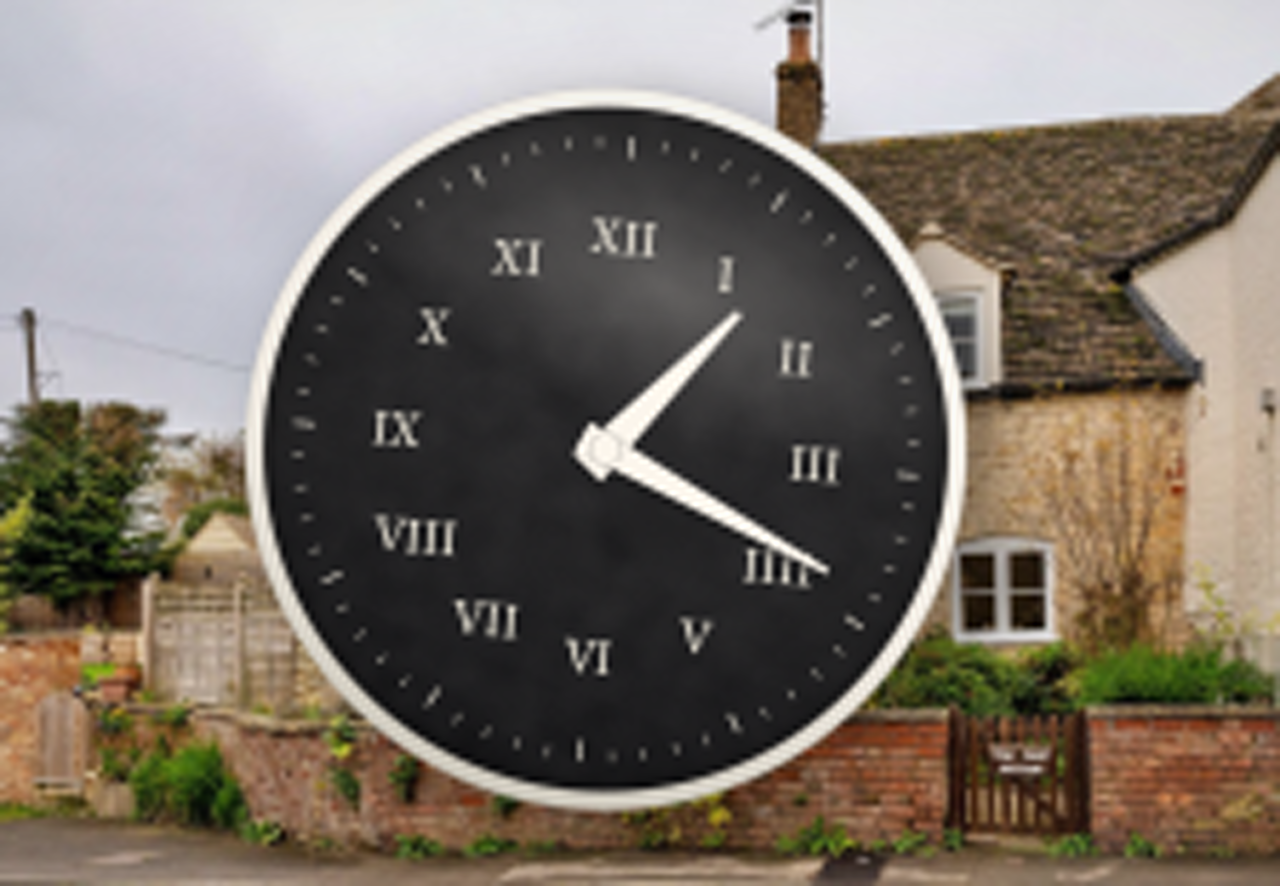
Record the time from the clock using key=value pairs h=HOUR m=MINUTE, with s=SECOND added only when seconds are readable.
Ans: h=1 m=19
